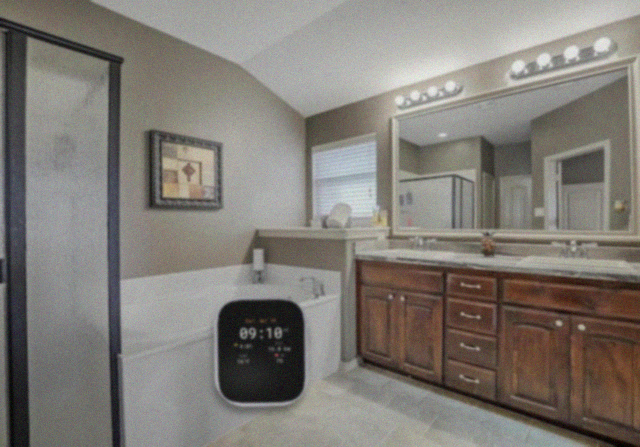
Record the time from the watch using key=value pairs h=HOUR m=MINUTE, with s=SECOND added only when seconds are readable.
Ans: h=9 m=10
